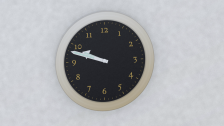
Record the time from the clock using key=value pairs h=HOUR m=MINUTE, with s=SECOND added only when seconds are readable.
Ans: h=9 m=48
